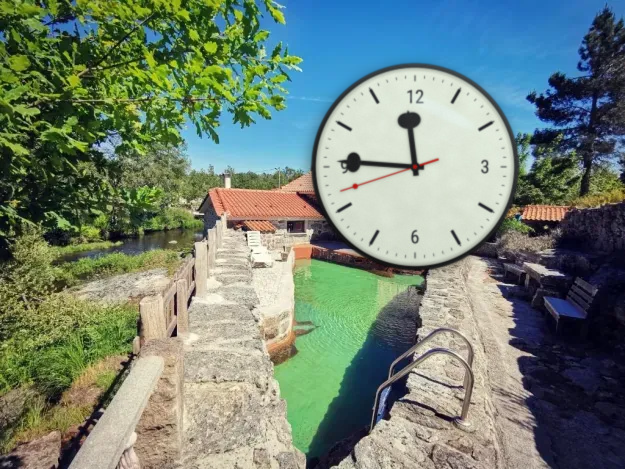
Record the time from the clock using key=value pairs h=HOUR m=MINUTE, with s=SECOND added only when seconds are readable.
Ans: h=11 m=45 s=42
